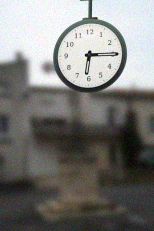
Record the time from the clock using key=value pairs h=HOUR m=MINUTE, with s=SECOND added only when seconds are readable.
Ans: h=6 m=15
